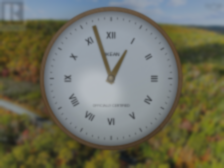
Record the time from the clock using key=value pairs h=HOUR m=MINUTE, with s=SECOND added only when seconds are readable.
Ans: h=12 m=57
